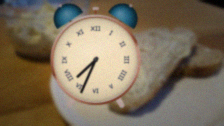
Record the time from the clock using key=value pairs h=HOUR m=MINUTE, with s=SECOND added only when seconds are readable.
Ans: h=7 m=34
